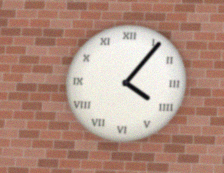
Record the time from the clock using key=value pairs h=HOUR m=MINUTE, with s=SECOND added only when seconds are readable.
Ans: h=4 m=6
